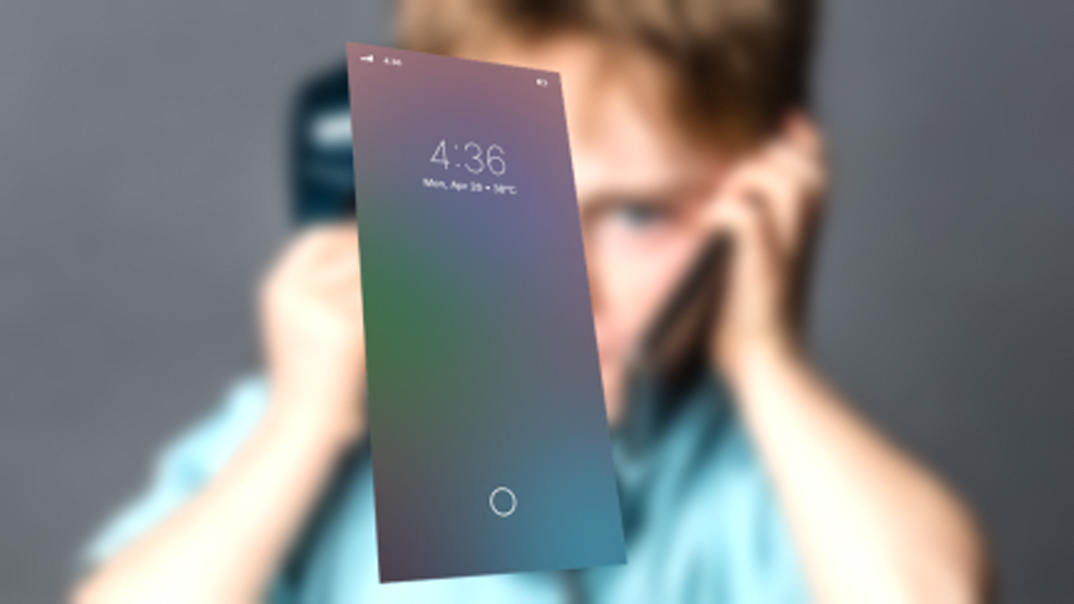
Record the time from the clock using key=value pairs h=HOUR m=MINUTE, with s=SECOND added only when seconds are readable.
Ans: h=4 m=36
